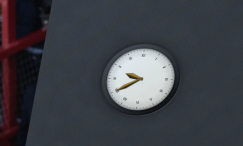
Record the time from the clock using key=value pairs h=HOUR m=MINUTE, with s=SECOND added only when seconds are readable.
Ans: h=9 m=40
